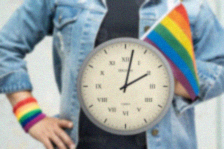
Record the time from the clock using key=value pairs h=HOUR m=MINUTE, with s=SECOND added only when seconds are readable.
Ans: h=2 m=2
